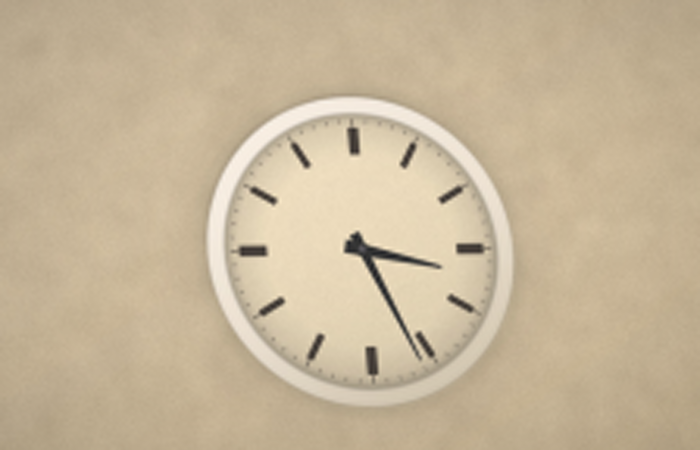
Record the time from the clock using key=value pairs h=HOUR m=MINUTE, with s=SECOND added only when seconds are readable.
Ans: h=3 m=26
